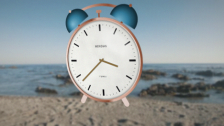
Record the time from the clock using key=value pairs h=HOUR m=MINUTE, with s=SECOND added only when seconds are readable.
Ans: h=3 m=38
